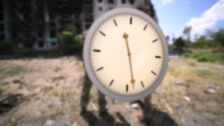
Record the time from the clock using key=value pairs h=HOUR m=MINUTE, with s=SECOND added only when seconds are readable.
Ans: h=11 m=28
